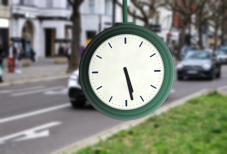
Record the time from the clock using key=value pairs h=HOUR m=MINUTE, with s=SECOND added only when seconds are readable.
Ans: h=5 m=28
